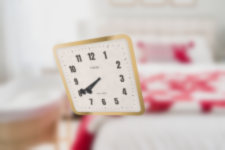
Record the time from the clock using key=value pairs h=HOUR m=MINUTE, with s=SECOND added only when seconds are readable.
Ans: h=7 m=40
